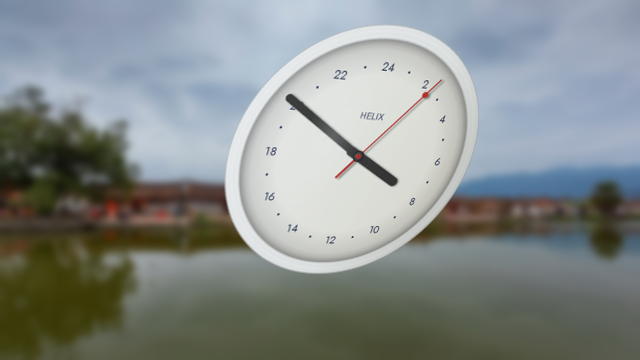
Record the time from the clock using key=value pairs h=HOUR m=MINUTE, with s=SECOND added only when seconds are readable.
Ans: h=7 m=50 s=6
